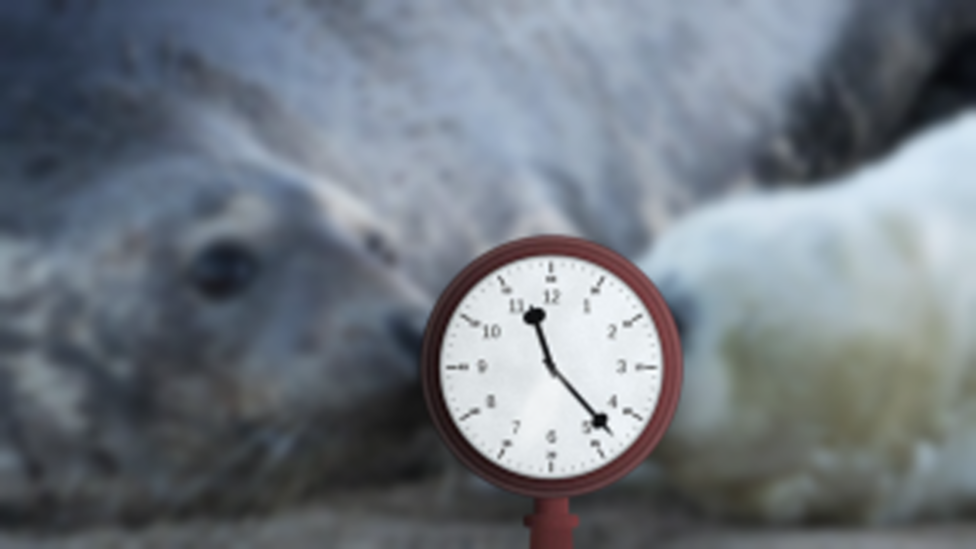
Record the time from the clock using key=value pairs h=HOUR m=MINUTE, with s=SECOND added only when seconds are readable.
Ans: h=11 m=23
